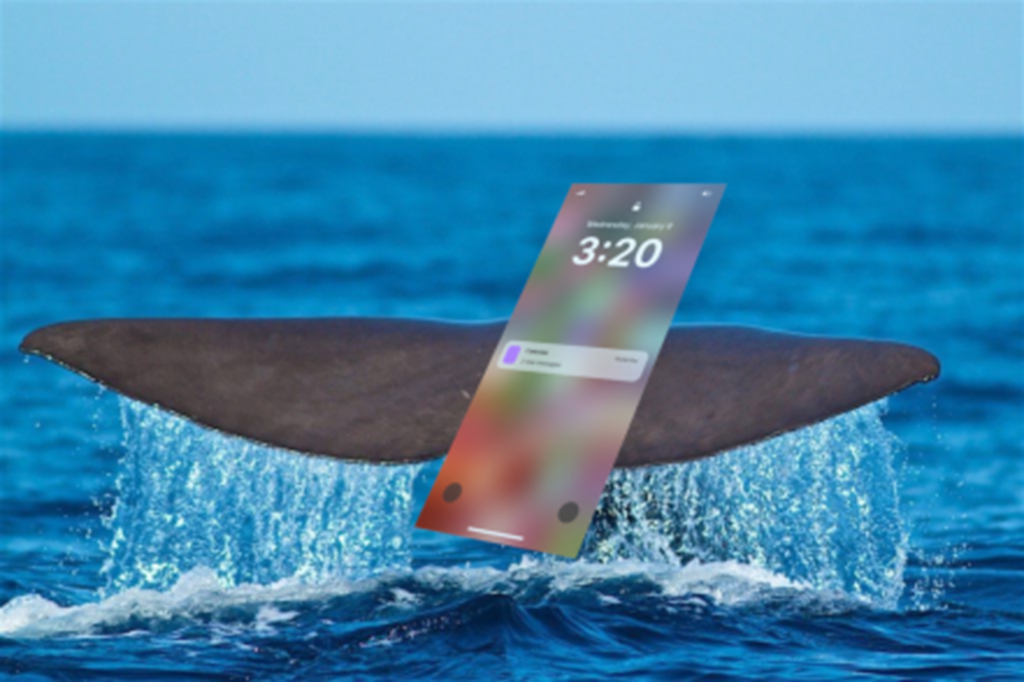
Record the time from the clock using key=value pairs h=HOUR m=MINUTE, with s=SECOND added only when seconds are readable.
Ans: h=3 m=20
